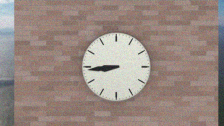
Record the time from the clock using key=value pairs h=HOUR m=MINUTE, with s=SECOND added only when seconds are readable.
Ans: h=8 m=44
